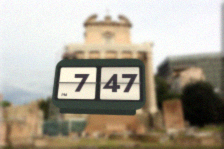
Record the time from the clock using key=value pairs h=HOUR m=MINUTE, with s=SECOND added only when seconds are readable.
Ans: h=7 m=47
